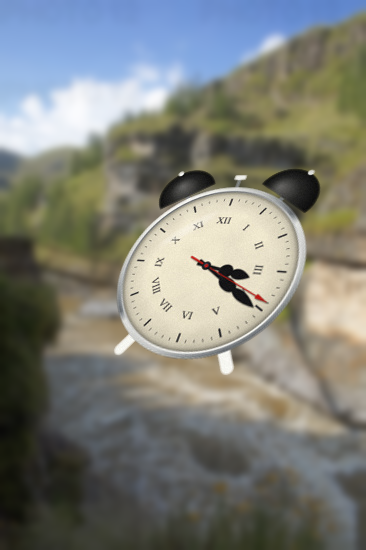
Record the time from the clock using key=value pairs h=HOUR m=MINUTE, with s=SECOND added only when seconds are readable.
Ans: h=3 m=20 s=19
